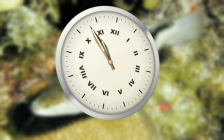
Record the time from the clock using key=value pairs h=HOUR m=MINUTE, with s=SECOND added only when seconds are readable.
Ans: h=10 m=53
